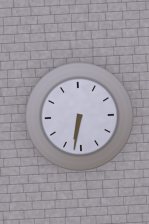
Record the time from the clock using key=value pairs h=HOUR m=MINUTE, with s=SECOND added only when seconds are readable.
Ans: h=6 m=32
